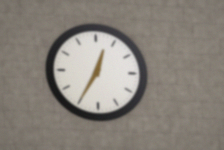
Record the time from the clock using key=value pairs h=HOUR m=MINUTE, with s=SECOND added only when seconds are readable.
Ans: h=12 m=35
